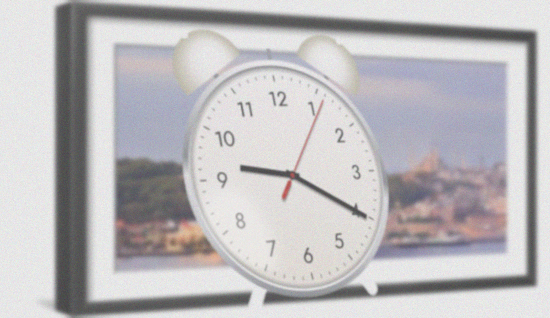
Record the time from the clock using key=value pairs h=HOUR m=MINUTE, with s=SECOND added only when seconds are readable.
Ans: h=9 m=20 s=6
